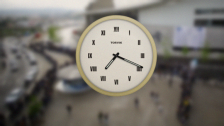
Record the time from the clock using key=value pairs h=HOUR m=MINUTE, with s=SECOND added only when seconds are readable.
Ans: h=7 m=19
